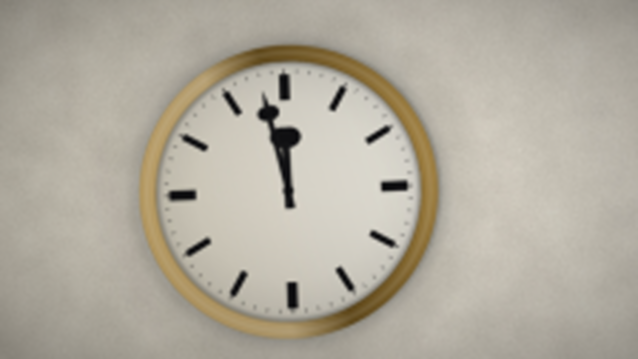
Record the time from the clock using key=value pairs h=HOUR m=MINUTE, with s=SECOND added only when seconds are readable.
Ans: h=11 m=58
